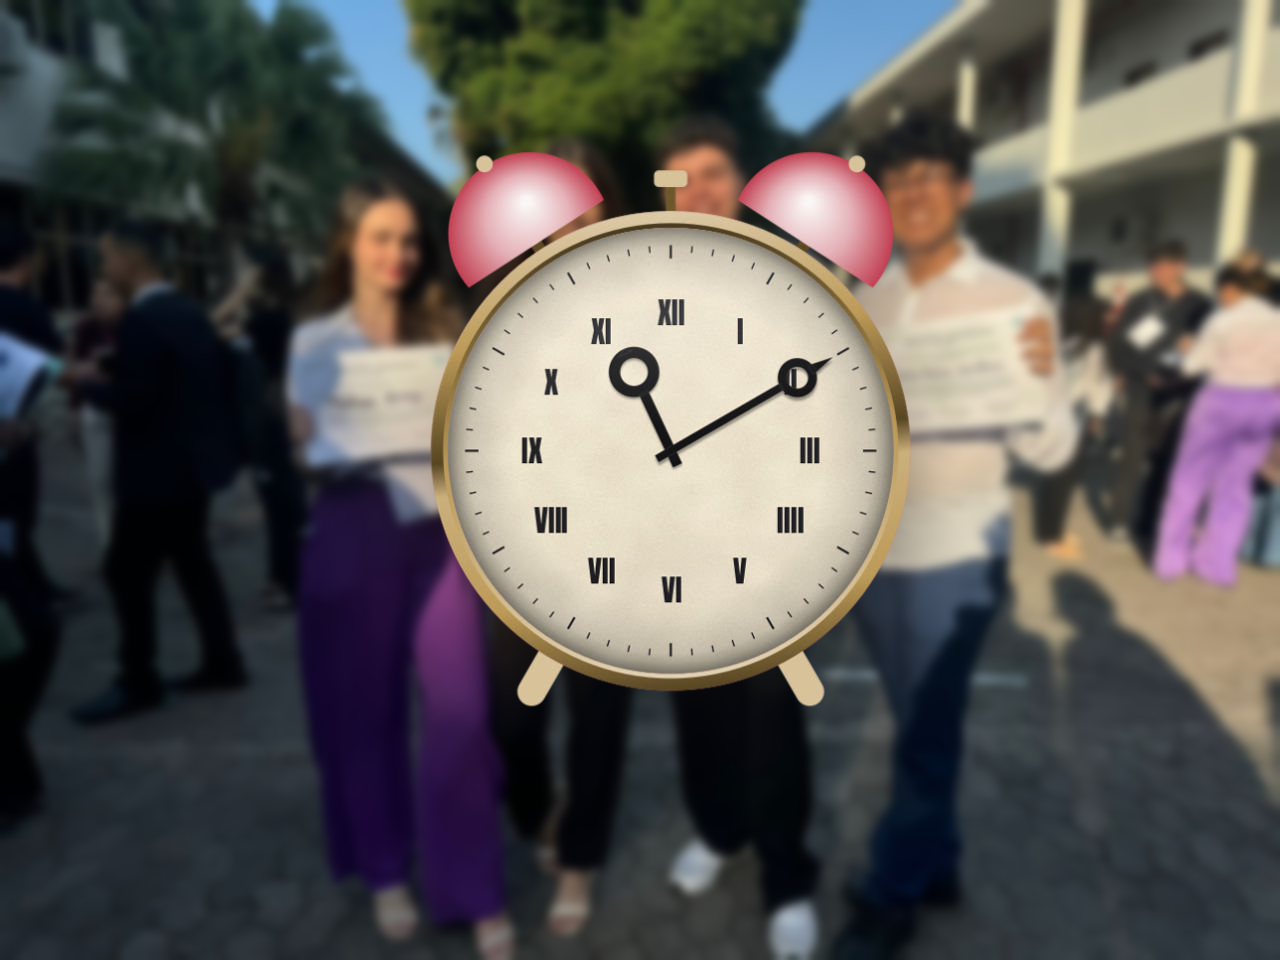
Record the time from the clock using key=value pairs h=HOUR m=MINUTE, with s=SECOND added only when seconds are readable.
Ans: h=11 m=10
